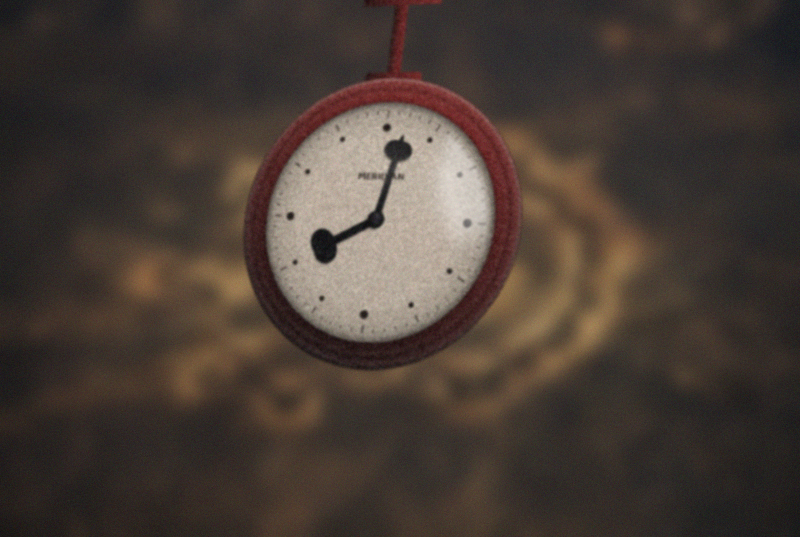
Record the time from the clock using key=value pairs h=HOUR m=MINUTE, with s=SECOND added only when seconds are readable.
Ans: h=8 m=2
